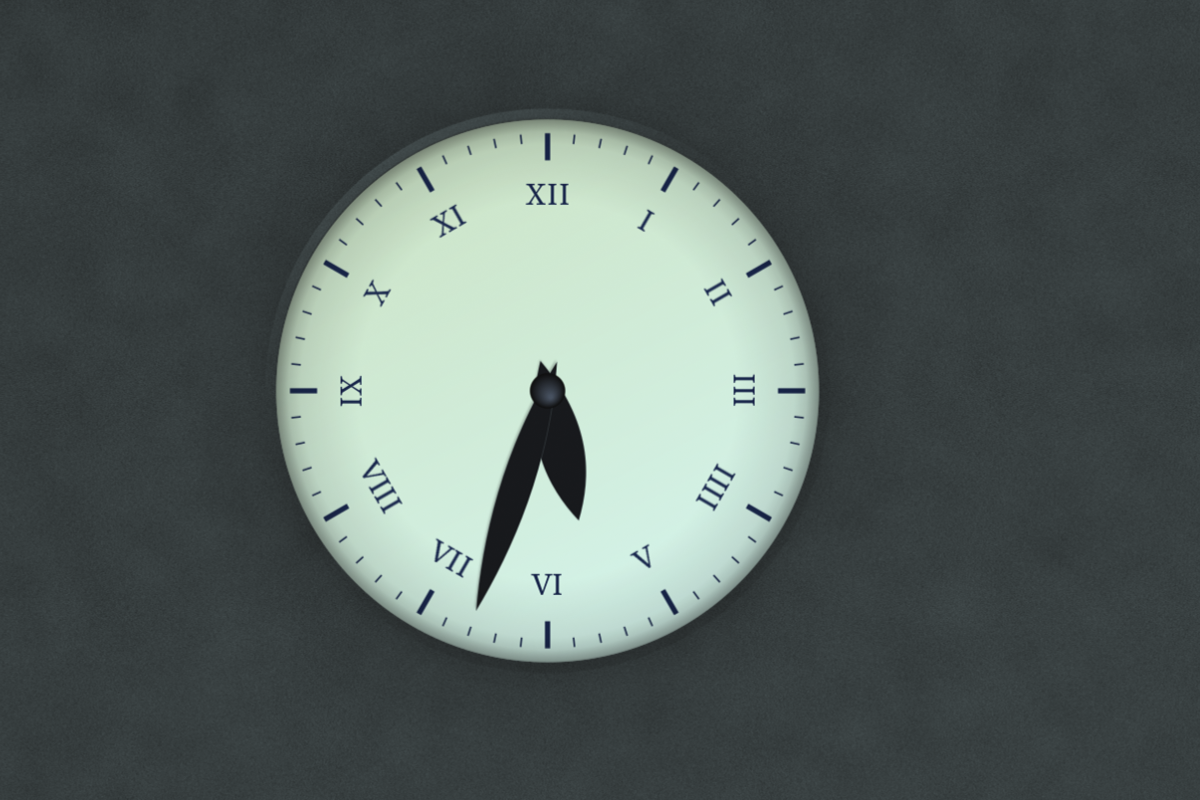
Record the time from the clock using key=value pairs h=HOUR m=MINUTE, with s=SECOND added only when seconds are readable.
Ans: h=5 m=33
